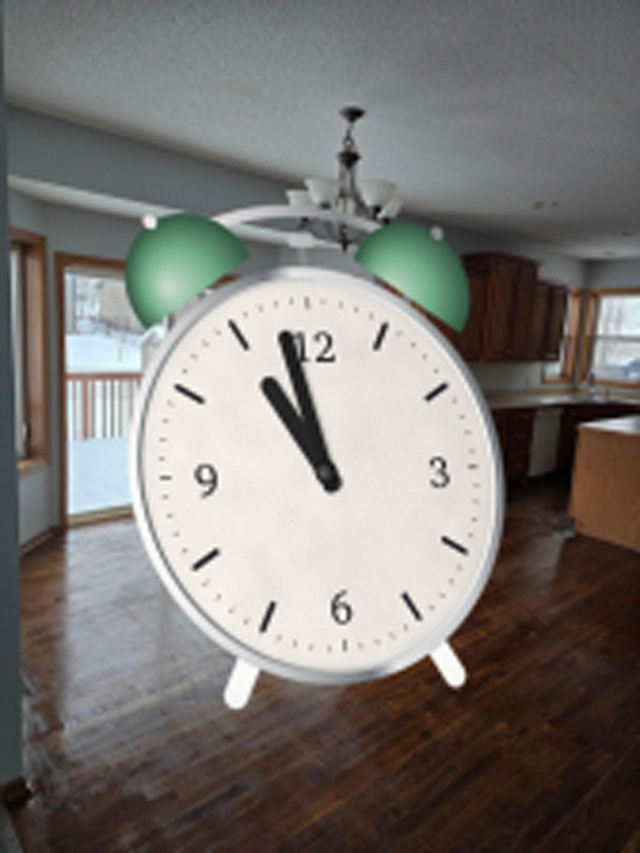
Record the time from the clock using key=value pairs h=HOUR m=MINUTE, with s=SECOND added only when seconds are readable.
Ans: h=10 m=58
